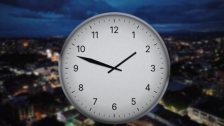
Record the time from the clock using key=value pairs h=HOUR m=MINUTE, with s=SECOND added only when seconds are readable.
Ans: h=1 m=48
